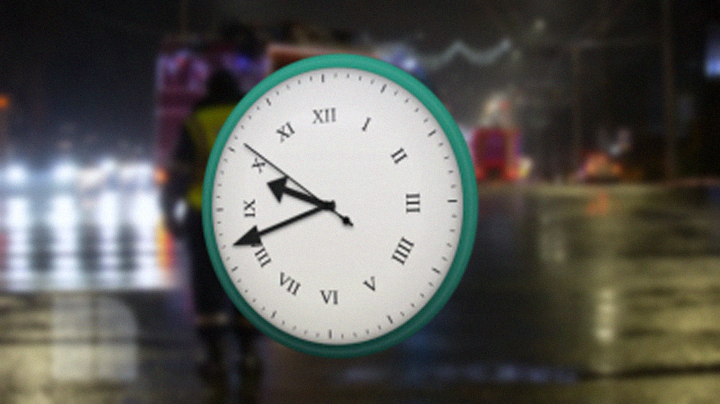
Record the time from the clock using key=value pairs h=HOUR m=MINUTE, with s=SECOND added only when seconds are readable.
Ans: h=9 m=41 s=51
